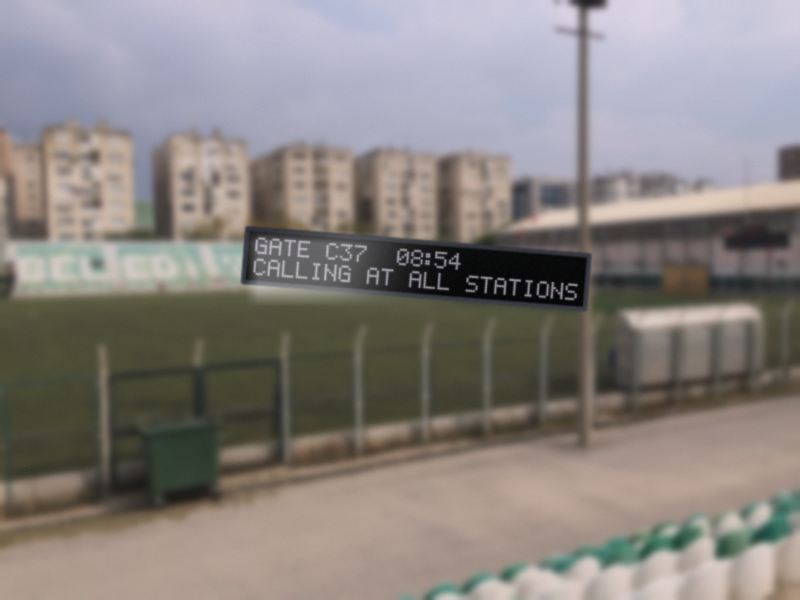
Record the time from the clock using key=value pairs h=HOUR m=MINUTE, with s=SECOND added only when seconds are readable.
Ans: h=8 m=54
